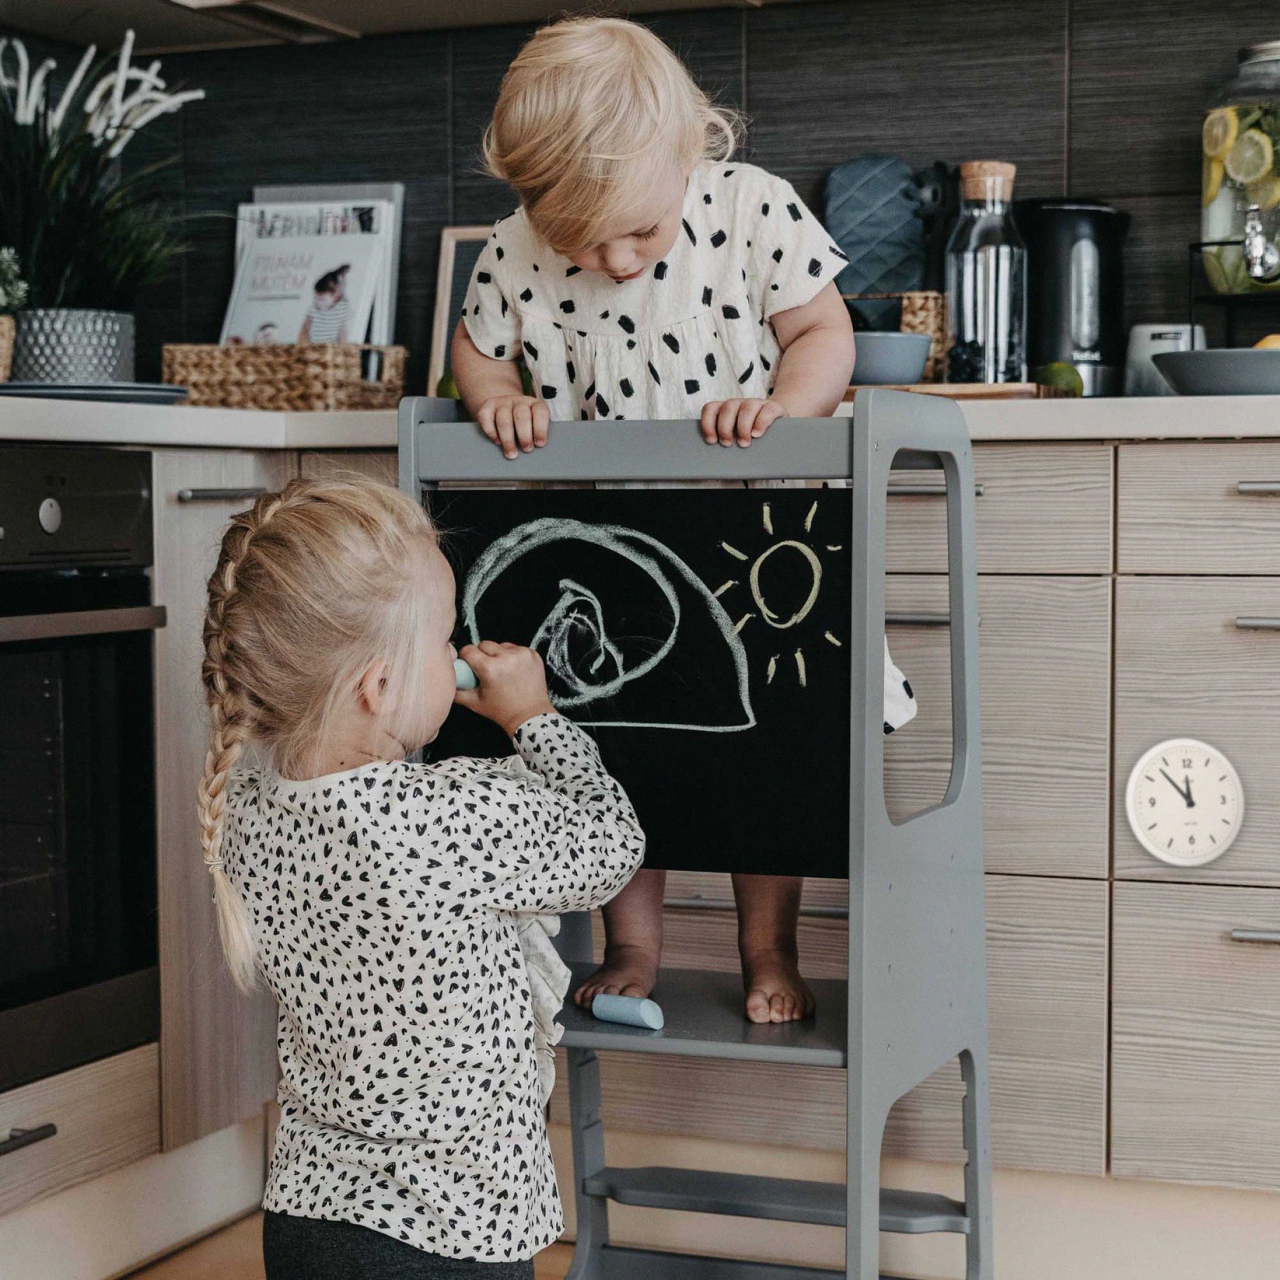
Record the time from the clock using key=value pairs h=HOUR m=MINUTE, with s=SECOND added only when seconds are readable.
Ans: h=11 m=53
